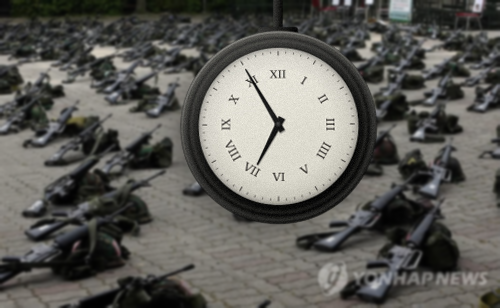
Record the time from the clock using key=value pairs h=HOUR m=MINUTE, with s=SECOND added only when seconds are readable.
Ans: h=6 m=55
